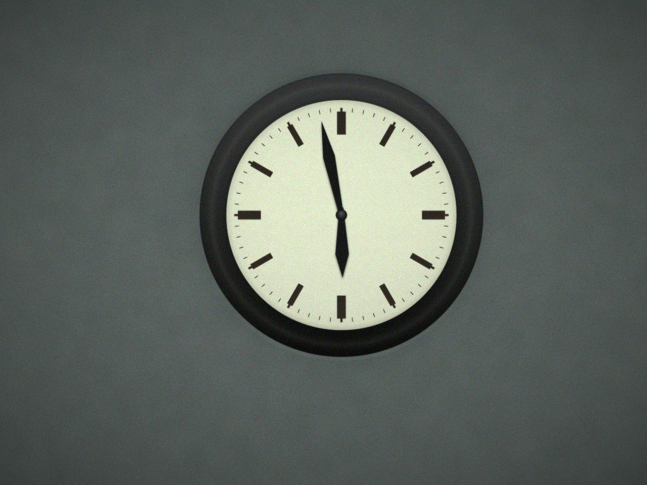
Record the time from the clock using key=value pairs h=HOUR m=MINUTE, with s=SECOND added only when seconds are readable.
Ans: h=5 m=58
